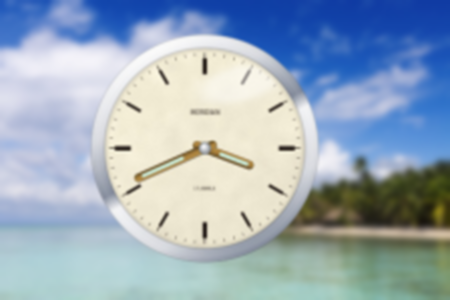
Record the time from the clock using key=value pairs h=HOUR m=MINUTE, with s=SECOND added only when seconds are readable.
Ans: h=3 m=41
